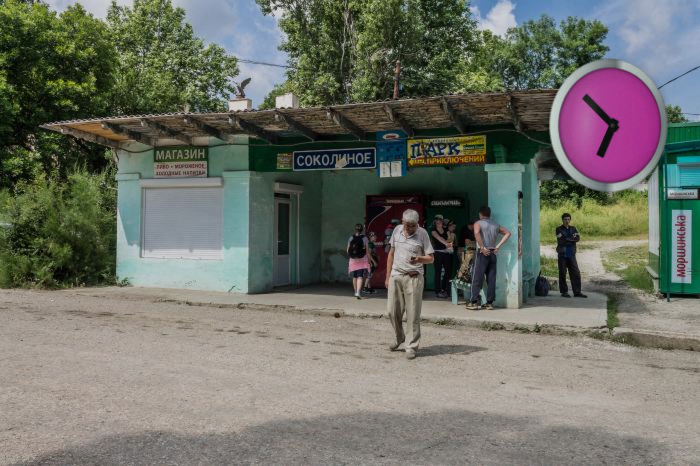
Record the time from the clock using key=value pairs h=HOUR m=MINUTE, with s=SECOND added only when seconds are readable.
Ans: h=6 m=52
